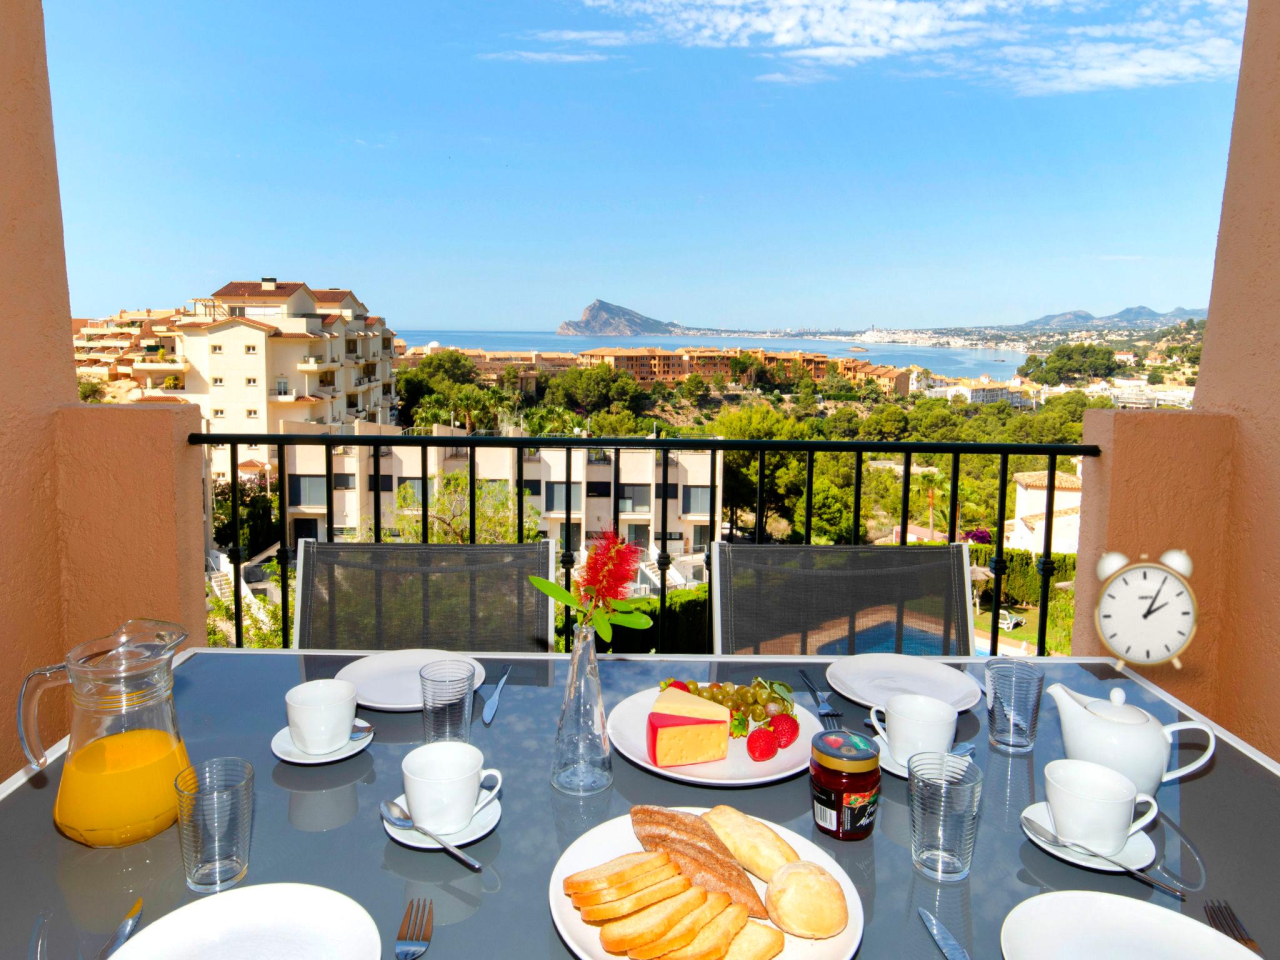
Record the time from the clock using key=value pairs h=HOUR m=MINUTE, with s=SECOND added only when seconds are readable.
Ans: h=2 m=5
